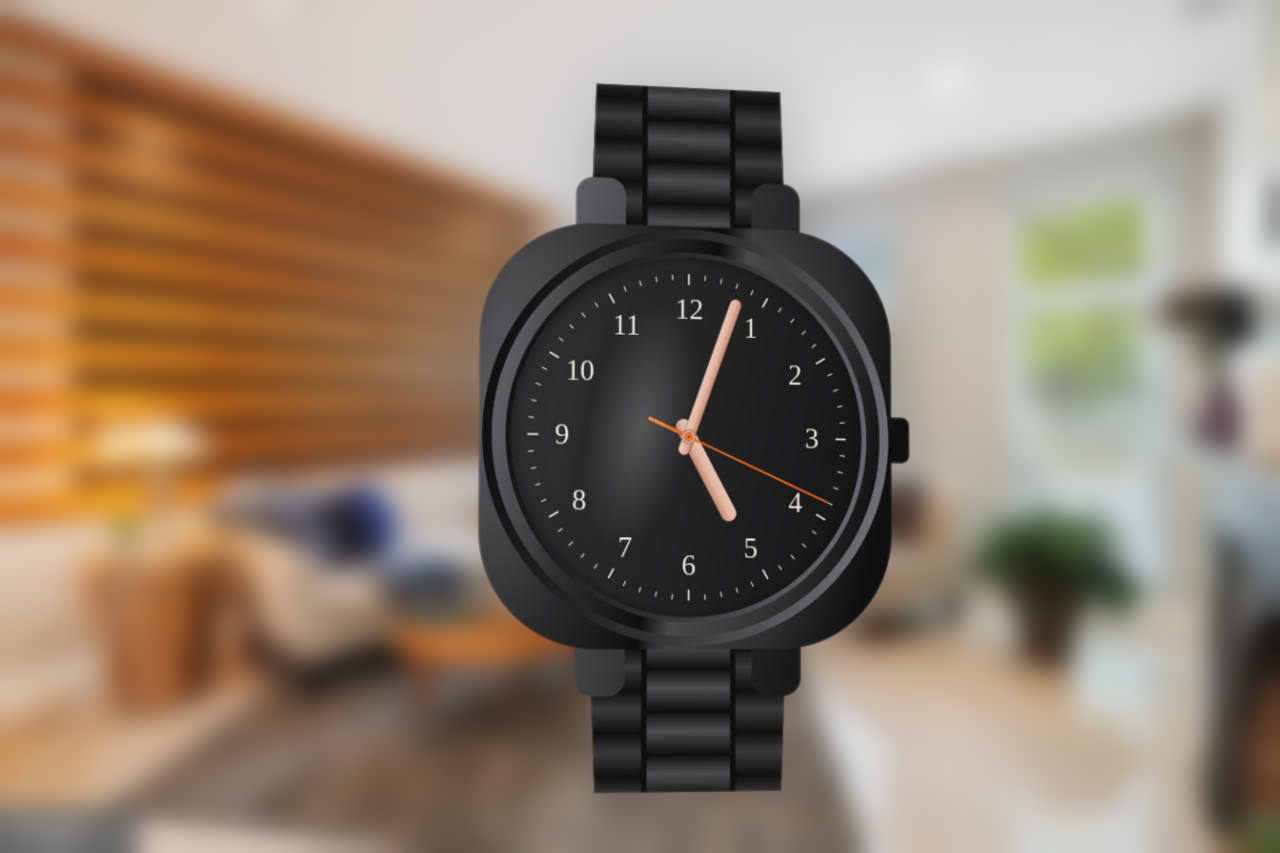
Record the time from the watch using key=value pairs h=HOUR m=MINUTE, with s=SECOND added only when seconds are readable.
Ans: h=5 m=3 s=19
